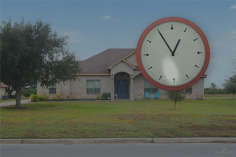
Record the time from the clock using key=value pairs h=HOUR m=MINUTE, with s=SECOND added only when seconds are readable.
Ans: h=12 m=55
